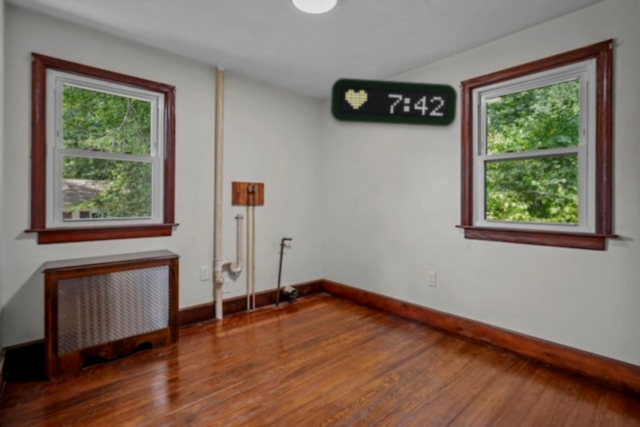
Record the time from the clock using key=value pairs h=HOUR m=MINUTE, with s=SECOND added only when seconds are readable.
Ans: h=7 m=42
